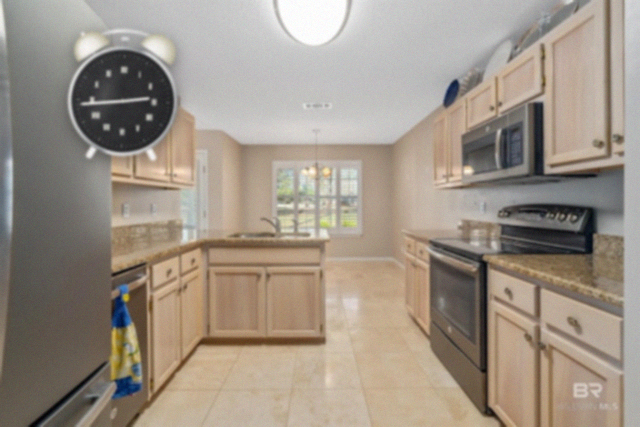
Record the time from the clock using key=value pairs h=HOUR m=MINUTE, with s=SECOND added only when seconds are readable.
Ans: h=2 m=44
